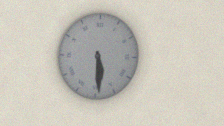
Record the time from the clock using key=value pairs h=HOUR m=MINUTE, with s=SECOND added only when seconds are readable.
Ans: h=5 m=29
